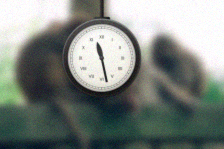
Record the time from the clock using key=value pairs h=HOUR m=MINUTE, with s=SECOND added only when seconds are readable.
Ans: h=11 m=28
